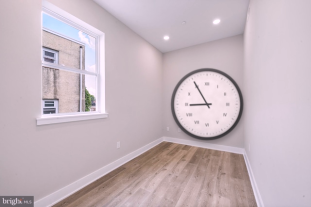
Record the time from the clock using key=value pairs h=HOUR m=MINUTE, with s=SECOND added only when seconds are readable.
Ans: h=8 m=55
